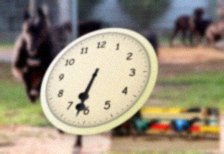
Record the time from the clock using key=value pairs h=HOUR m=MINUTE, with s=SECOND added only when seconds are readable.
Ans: h=6 m=32
